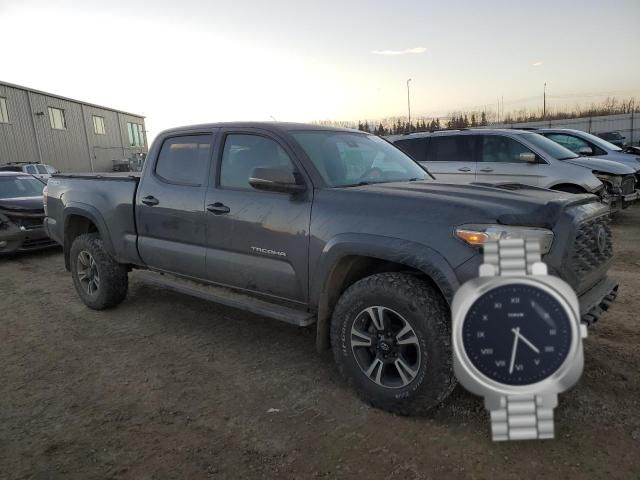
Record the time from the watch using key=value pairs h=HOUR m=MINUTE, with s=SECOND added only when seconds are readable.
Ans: h=4 m=32
